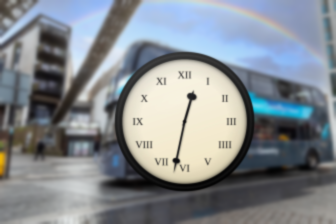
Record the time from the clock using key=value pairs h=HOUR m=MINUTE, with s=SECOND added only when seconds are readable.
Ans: h=12 m=32
